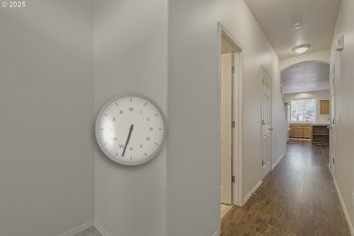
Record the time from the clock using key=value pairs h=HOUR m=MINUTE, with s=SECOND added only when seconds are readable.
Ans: h=6 m=33
